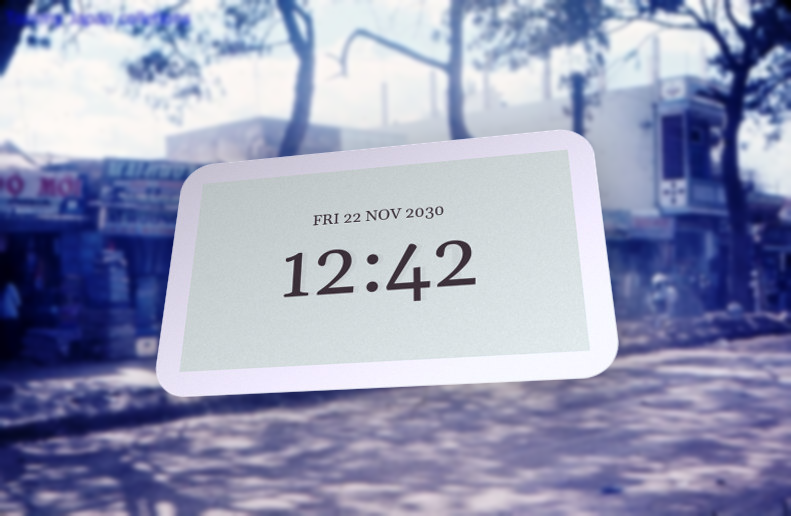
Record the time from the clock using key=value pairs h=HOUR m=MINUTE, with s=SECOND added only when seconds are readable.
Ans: h=12 m=42
